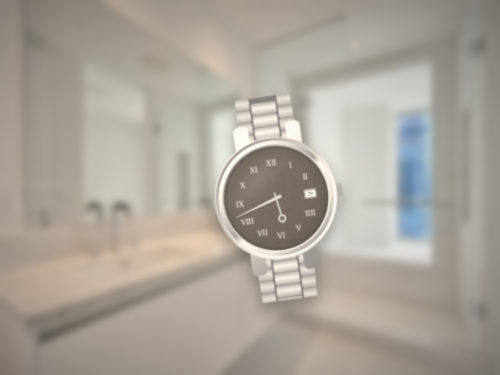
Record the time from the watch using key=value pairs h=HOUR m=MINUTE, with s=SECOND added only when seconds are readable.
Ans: h=5 m=42
